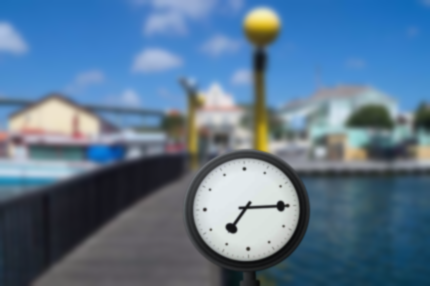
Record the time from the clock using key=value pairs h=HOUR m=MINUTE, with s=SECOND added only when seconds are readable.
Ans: h=7 m=15
